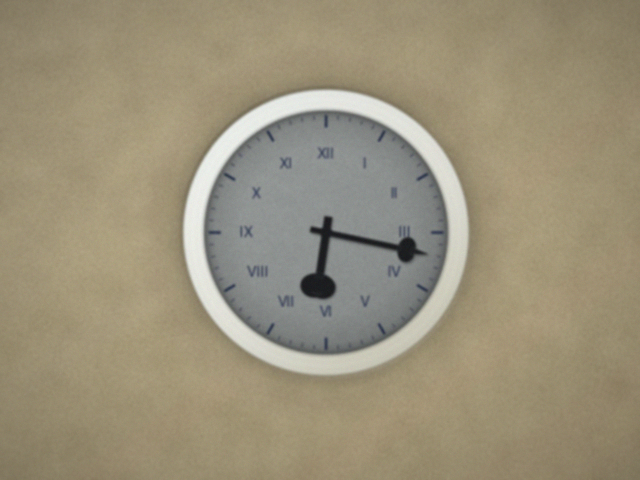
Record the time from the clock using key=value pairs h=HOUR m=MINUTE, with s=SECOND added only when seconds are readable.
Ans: h=6 m=17
